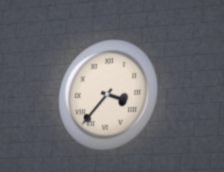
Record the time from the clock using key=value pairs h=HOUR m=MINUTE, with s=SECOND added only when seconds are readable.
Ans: h=3 m=37
